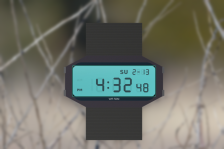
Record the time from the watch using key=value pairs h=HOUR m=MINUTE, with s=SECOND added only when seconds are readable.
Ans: h=4 m=32 s=48
